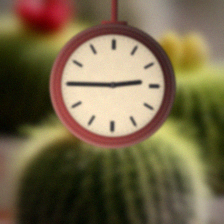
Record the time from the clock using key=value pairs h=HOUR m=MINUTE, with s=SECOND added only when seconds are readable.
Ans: h=2 m=45
